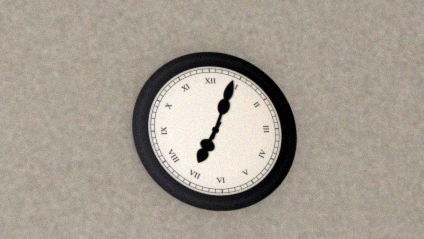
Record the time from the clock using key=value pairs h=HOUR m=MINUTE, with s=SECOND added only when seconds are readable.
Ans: h=7 m=4
